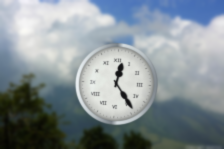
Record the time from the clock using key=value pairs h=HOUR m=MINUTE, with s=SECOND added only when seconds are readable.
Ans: h=12 m=24
